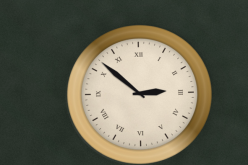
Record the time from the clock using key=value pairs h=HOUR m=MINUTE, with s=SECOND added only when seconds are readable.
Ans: h=2 m=52
